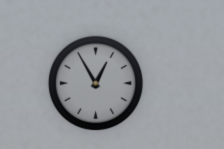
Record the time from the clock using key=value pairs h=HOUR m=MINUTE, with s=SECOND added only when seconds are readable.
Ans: h=12 m=55
